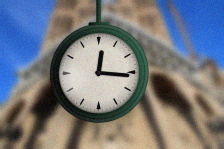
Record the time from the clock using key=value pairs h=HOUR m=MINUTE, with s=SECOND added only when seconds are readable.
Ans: h=12 m=16
